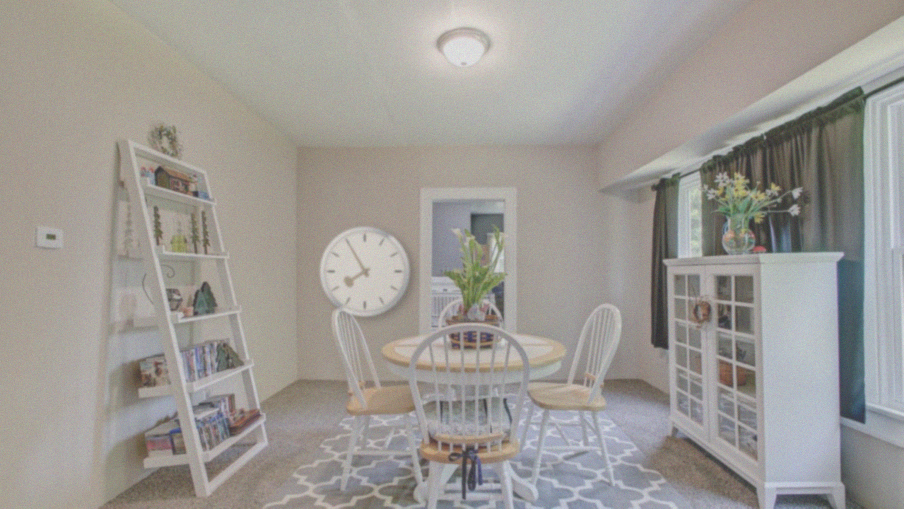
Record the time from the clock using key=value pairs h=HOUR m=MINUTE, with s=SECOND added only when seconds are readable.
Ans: h=7 m=55
